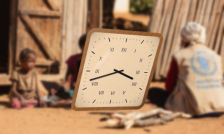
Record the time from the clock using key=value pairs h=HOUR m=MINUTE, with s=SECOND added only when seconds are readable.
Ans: h=3 m=42
